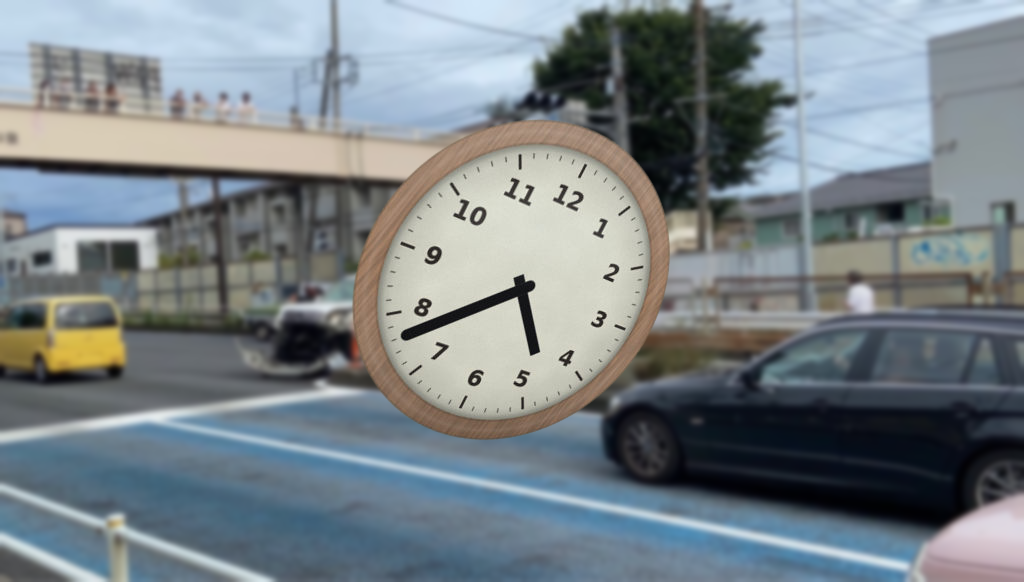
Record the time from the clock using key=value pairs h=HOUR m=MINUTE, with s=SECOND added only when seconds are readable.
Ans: h=4 m=38
